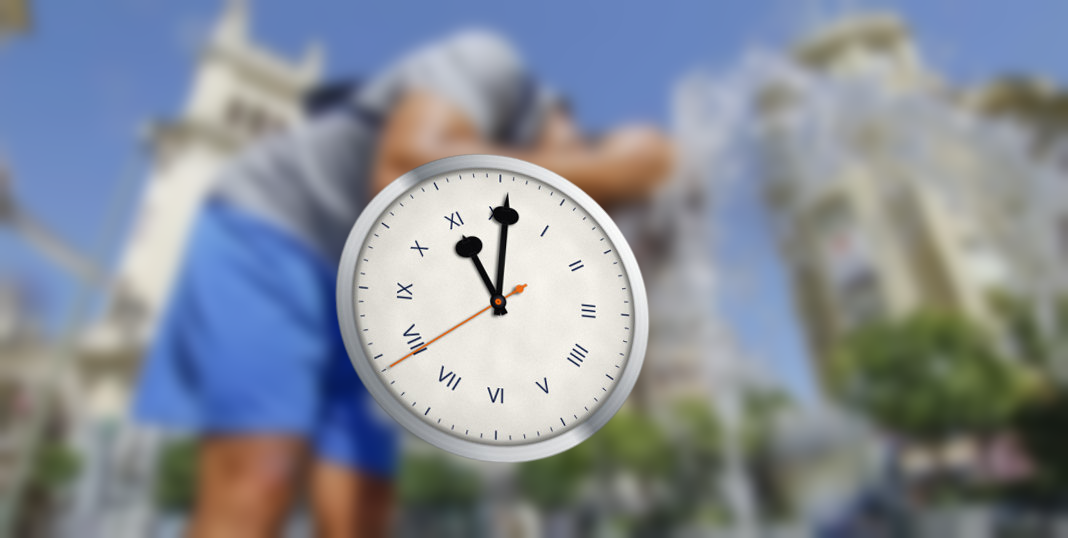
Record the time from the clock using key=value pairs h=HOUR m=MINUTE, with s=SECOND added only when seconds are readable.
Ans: h=11 m=0 s=39
